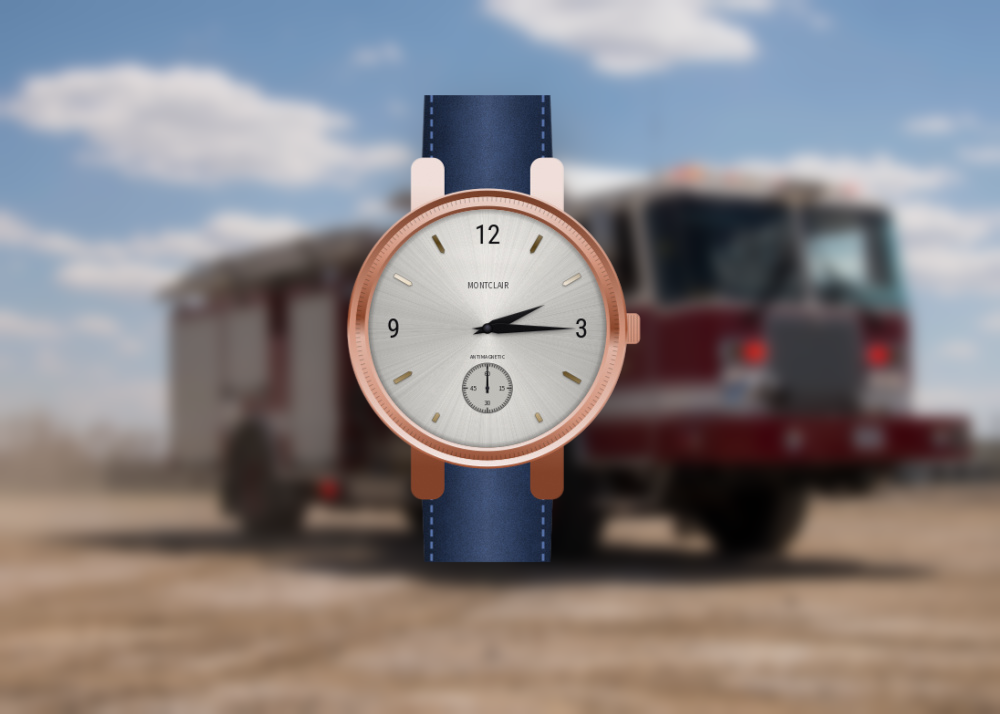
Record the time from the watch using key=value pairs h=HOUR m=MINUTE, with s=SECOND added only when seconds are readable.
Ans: h=2 m=15
